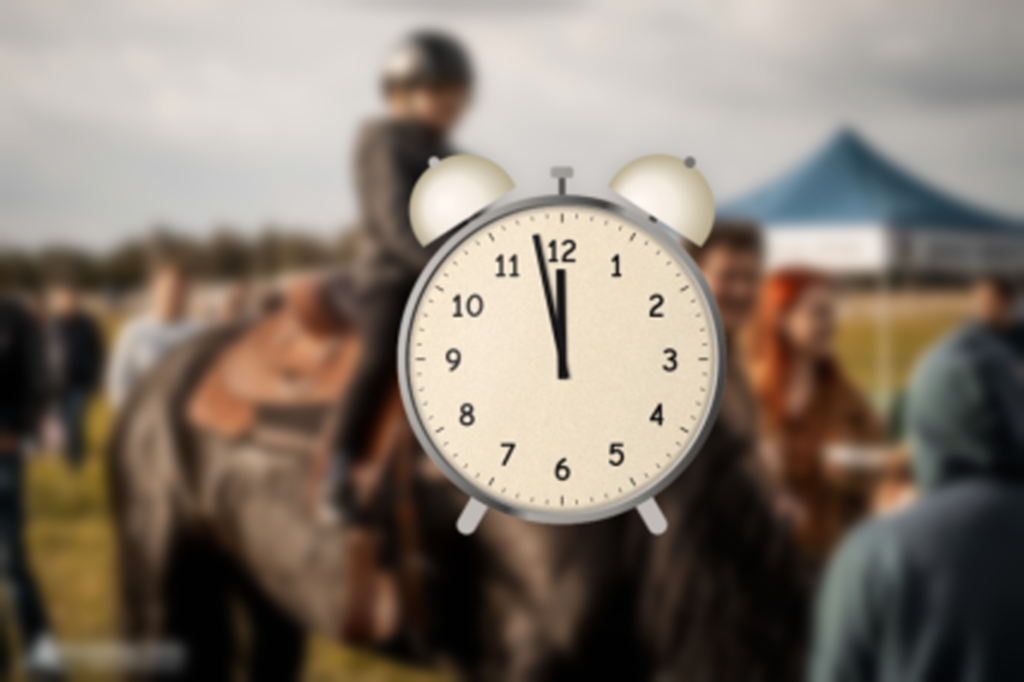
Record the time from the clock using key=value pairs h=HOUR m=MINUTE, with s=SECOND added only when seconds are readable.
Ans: h=11 m=58
